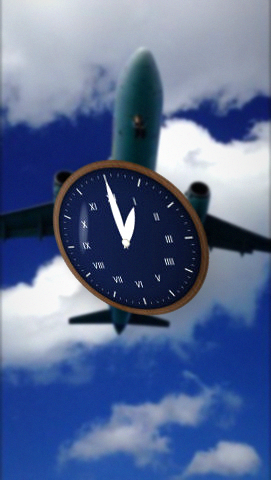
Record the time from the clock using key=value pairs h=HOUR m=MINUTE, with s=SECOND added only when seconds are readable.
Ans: h=1 m=0
